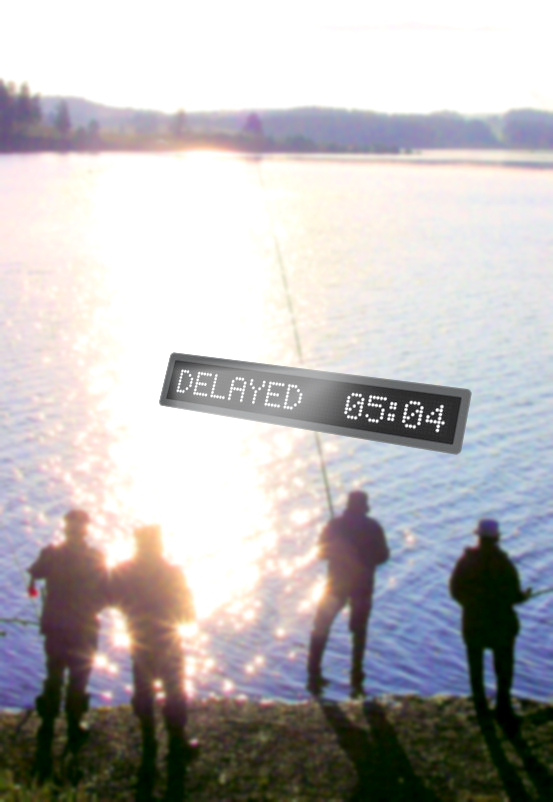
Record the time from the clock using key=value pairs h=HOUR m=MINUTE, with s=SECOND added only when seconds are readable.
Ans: h=5 m=4
